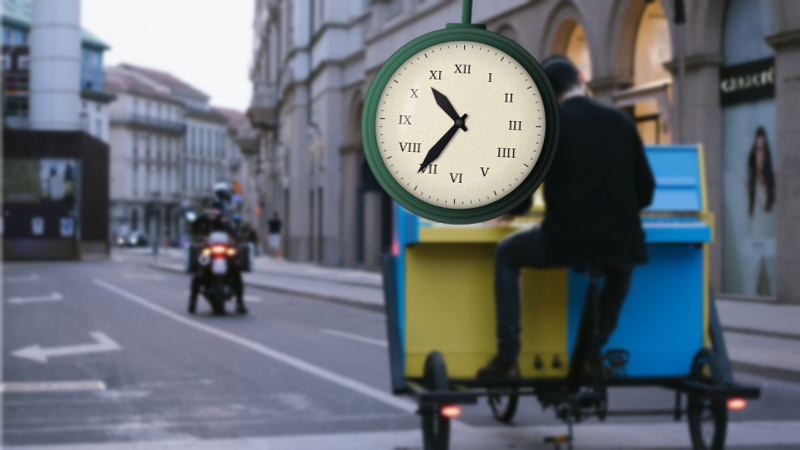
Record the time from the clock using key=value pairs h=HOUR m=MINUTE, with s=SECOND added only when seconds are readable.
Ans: h=10 m=36
